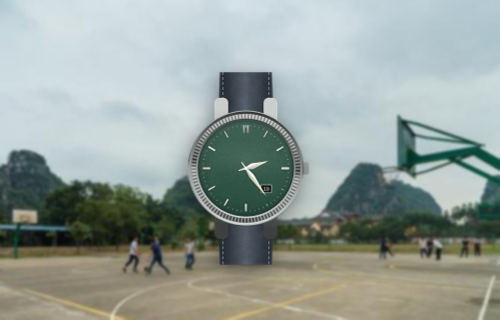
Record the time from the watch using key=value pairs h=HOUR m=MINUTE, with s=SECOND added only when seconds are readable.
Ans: h=2 m=24
